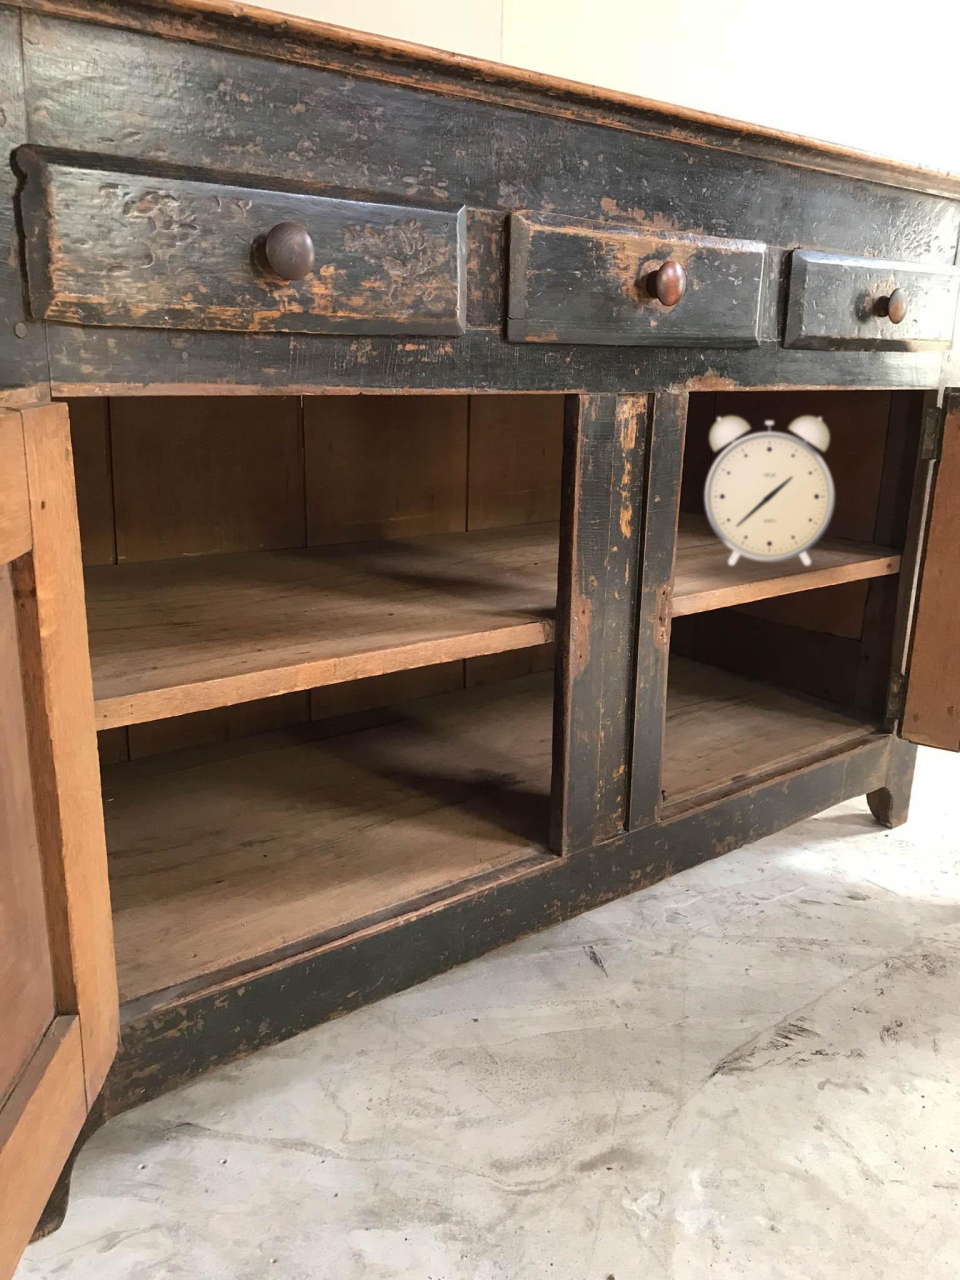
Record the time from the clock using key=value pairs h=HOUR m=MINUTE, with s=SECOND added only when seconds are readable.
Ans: h=1 m=38
